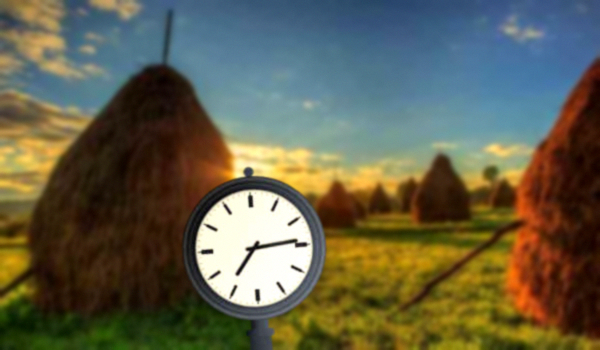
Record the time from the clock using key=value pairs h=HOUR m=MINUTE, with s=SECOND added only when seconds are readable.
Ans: h=7 m=14
